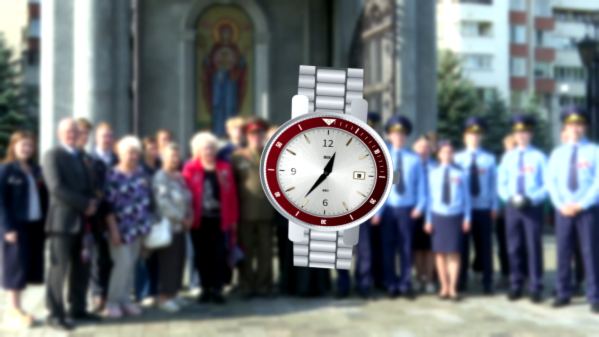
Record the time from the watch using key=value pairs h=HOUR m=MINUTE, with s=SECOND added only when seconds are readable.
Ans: h=12 m=36
